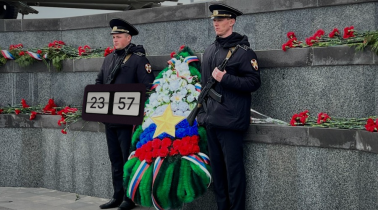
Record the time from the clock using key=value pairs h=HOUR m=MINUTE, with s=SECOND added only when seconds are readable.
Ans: h=23 m=57
